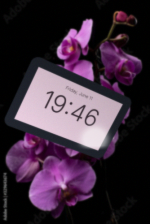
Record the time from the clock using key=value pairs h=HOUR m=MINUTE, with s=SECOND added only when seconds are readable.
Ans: h=19 m=46
